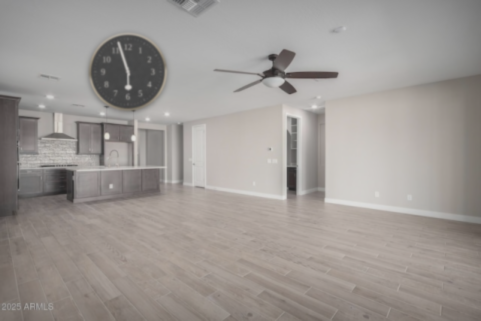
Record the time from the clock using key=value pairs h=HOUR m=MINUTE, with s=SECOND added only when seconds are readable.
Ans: h=5 m=57
